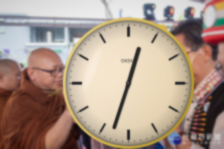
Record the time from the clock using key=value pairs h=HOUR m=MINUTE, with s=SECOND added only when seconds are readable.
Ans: h=12 m=33
